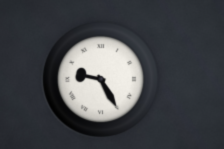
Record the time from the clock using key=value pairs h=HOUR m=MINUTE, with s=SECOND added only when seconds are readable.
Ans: h=9 m=25
